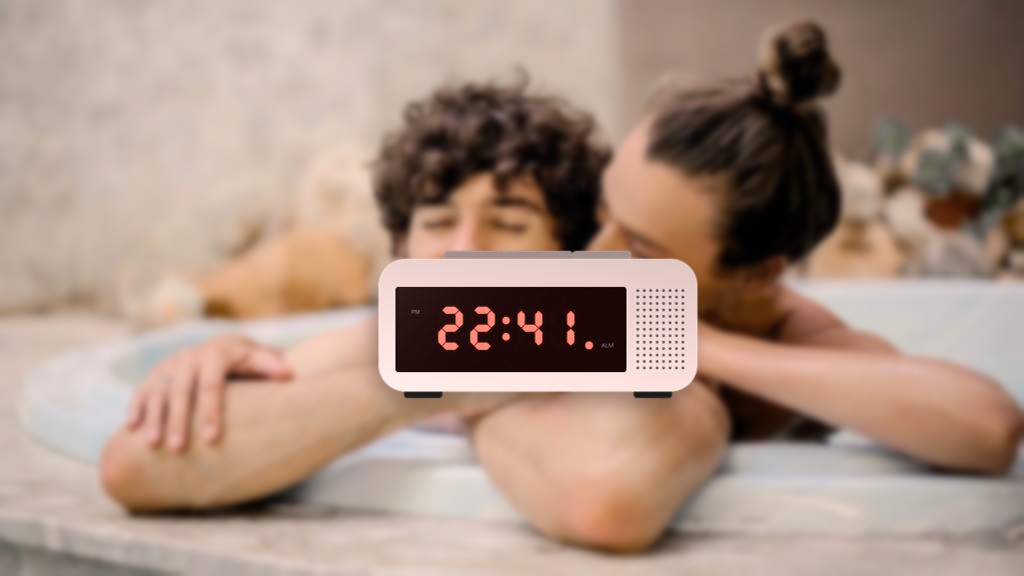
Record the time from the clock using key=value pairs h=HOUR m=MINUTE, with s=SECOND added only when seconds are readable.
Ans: h=22 m=41
